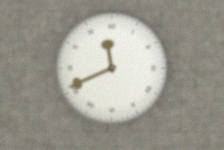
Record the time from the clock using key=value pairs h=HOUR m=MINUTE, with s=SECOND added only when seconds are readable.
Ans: h=11 m=41
